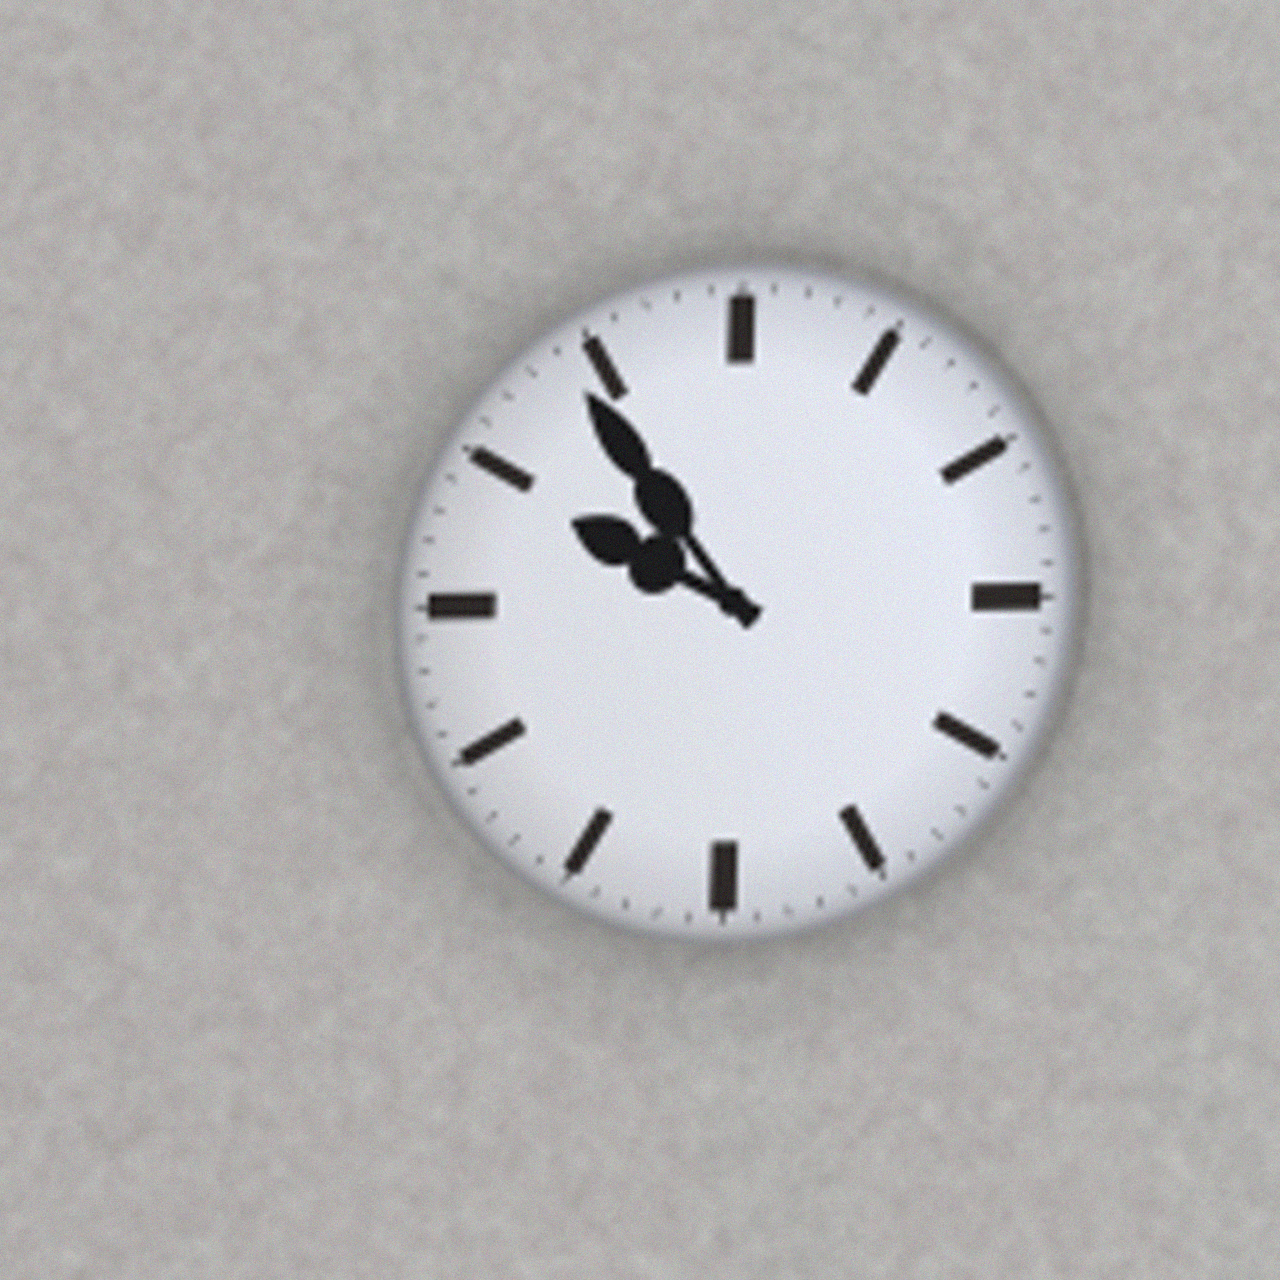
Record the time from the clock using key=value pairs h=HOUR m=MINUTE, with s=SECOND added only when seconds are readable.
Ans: h=9 m=54
